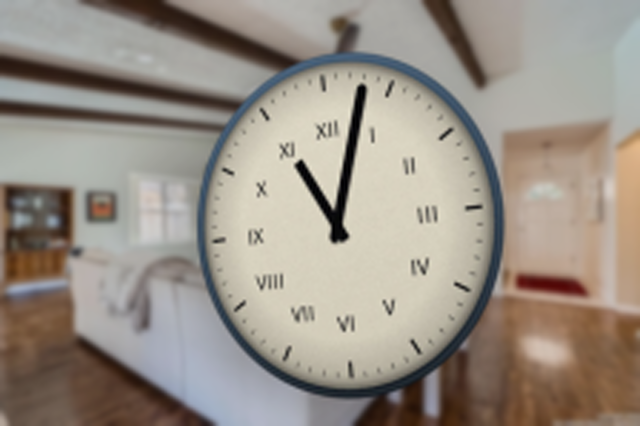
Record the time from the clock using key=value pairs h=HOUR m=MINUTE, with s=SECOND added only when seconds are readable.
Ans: h=11 m=3
